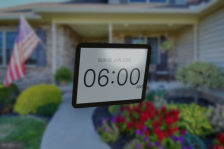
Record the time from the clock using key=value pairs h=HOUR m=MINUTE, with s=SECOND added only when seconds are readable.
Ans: h=6 m=0
